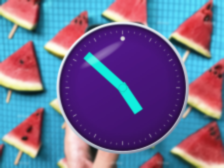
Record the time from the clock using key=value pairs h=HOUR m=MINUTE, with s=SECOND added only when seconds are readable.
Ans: h=4 m=52
